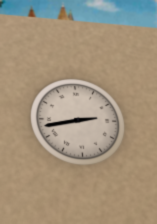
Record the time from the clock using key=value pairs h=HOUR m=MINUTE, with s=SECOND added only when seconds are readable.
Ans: h=2 m=43
